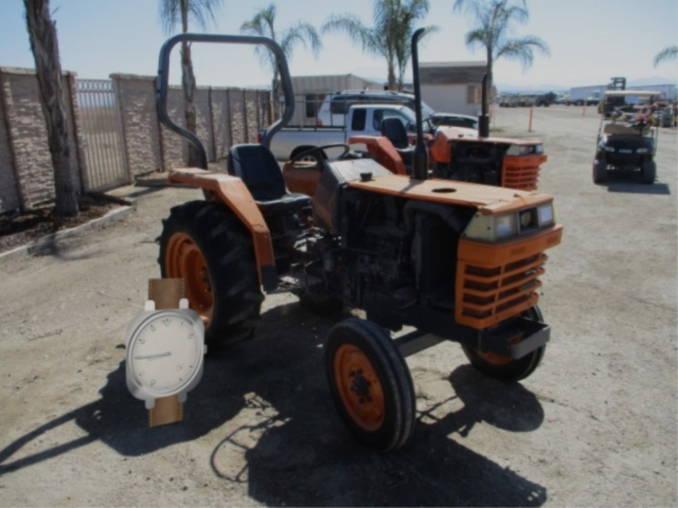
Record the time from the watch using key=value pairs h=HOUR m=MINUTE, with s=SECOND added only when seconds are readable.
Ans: h=8 m=45
